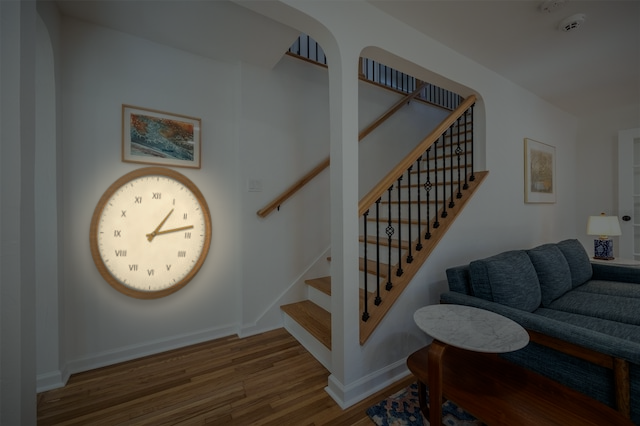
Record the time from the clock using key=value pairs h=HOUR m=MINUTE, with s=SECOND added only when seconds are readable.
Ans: h=1 m=13
